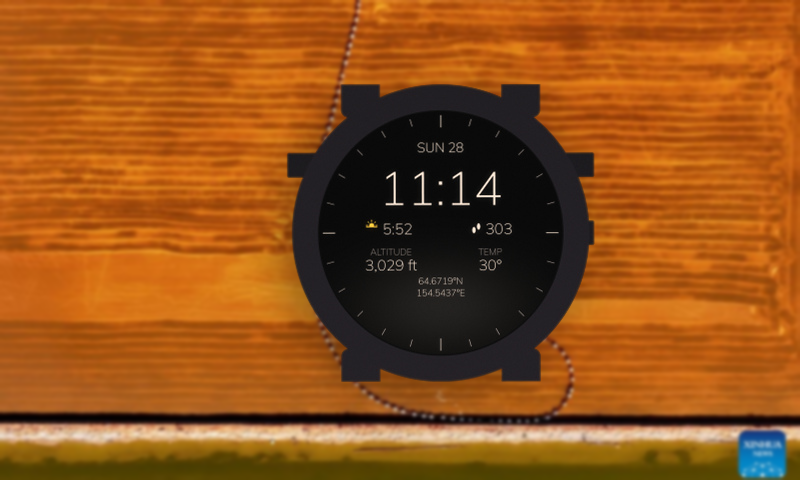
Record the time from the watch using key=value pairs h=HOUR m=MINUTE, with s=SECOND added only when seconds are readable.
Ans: h=11 m=14
